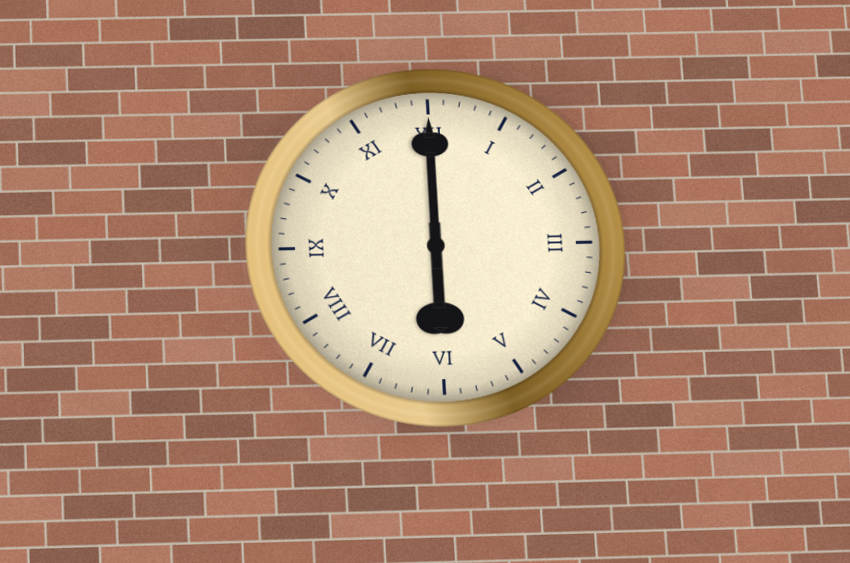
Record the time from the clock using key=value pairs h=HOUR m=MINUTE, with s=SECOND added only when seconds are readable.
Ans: h=6 m=0
